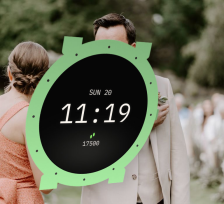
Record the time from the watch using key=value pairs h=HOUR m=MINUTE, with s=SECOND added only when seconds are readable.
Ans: h=11 m=19
